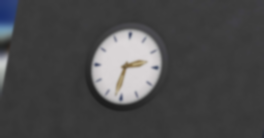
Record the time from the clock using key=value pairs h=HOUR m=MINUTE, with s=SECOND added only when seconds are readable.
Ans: h=2 m=32
